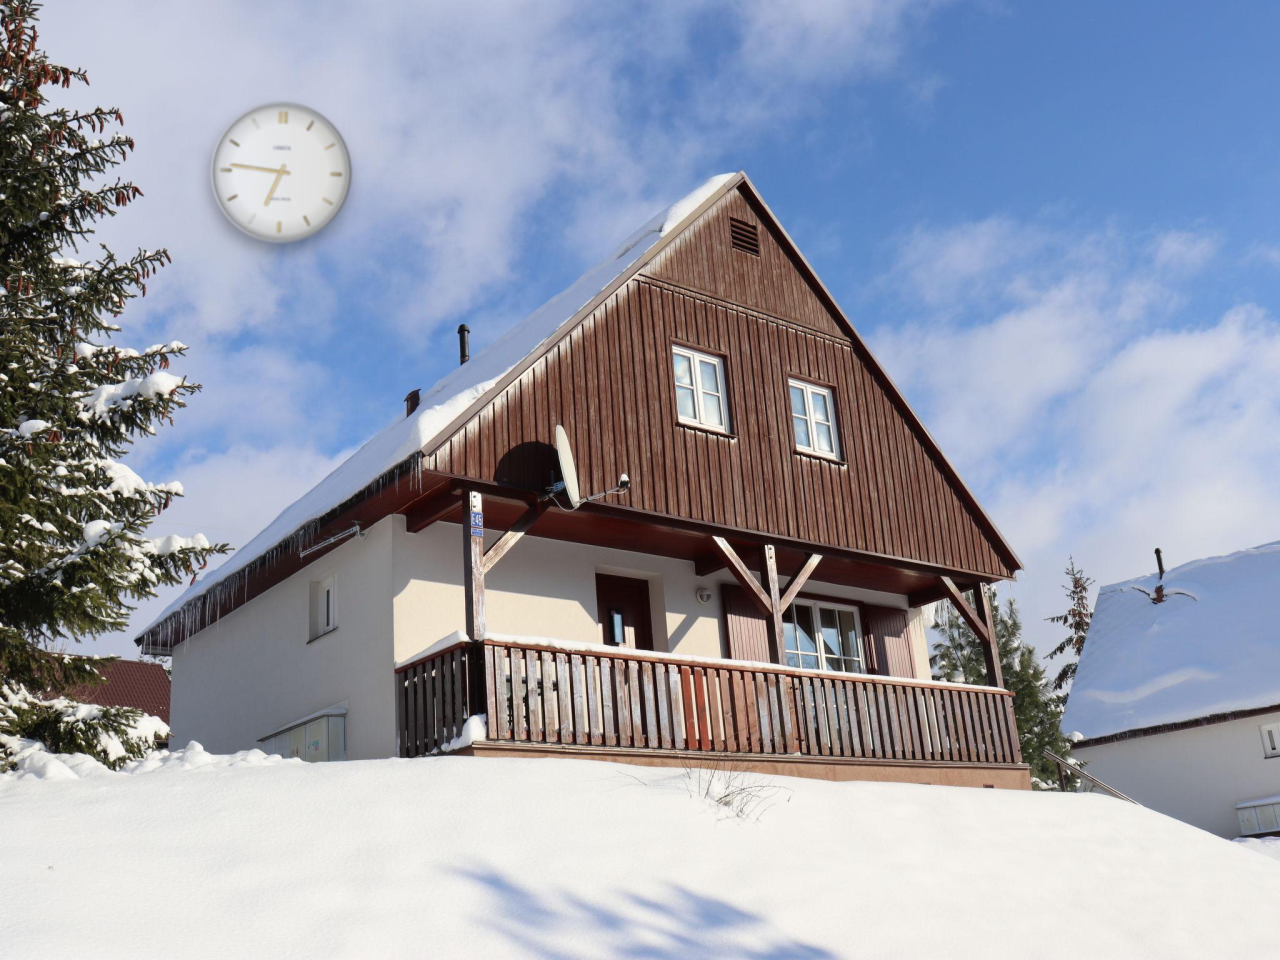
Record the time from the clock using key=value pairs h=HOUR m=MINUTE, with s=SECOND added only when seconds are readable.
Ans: h=6 m=46
